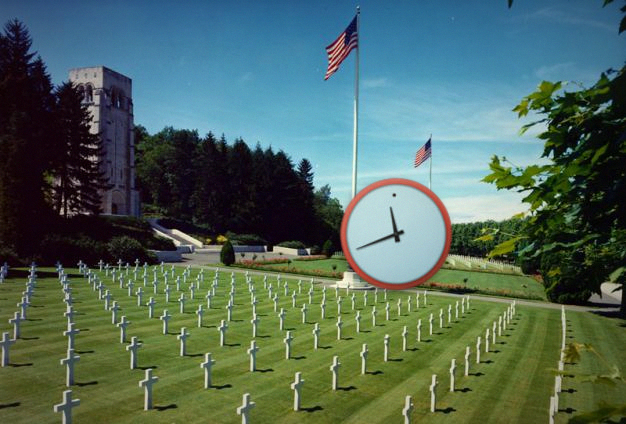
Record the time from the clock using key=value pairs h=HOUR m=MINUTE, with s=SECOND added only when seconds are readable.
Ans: h=11 m=42
